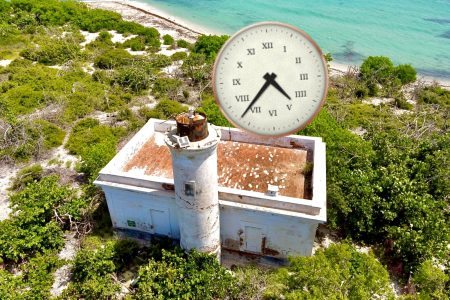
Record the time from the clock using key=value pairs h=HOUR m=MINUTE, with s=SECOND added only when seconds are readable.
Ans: h=4 m=37
